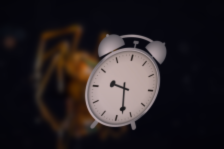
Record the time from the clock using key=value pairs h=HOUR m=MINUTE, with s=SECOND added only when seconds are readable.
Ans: h=9 m=28
